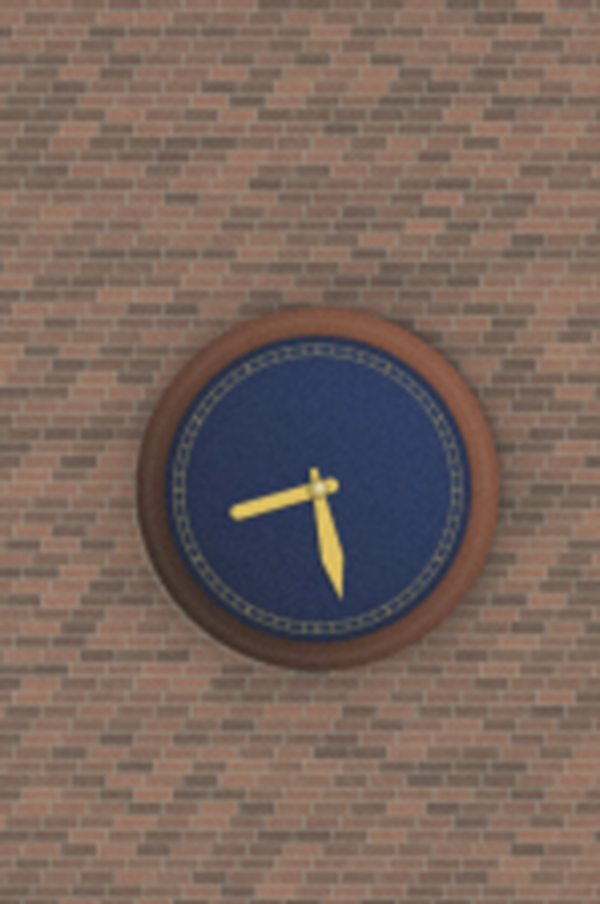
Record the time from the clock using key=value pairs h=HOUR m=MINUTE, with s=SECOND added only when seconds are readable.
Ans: h=8 m=28
